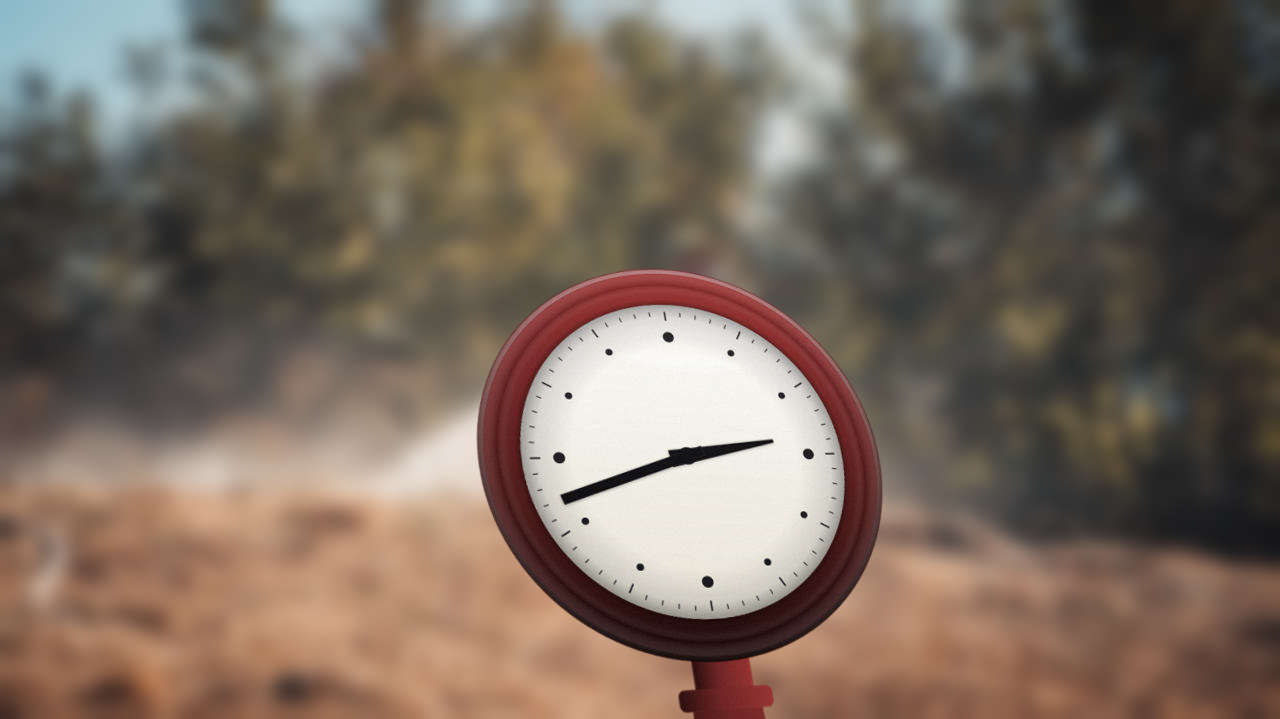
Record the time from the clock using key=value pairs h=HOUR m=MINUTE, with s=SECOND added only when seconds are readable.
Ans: h=2 m=42
